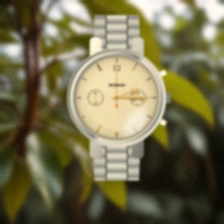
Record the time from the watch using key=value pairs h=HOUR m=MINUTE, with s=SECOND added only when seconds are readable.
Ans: h=2 m=15
